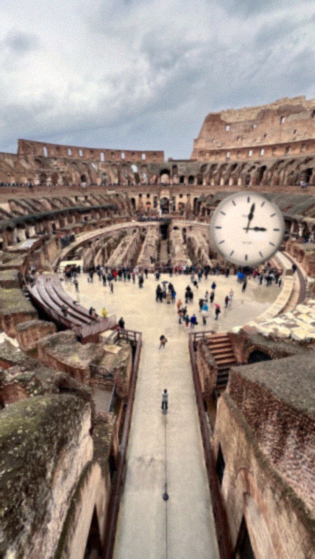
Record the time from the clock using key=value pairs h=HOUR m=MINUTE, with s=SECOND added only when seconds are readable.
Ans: h=3 m=2
